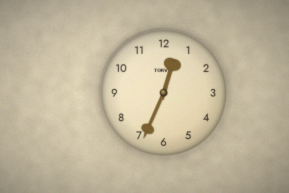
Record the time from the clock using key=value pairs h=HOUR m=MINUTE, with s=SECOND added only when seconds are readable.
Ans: h=12 m=34
